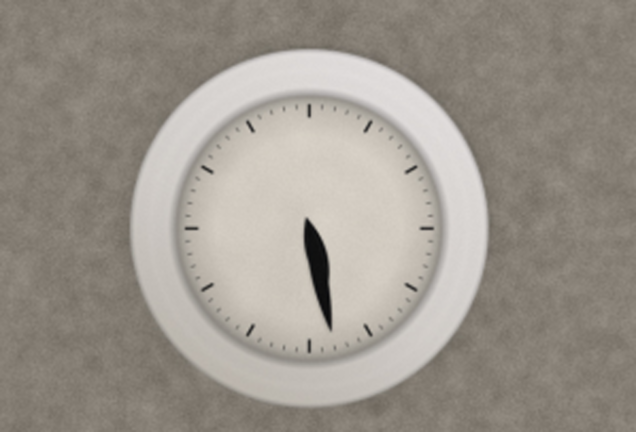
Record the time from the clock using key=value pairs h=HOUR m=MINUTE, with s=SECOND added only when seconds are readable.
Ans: h=5 m=28
